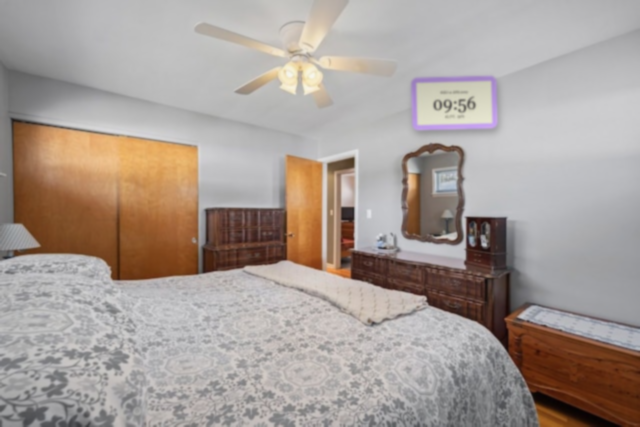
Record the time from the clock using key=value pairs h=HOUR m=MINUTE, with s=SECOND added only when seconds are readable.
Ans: h=9 m=56
